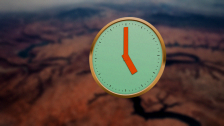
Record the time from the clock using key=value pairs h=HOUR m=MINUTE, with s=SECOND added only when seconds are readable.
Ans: h=5 m=0
